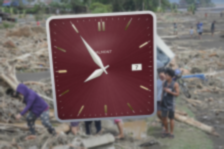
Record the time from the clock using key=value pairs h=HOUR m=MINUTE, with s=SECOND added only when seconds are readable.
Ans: h=7 m=55
